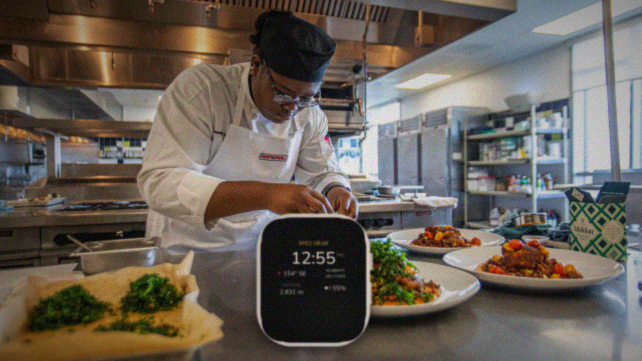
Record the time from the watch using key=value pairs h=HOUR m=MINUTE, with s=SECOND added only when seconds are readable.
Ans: h=12 m=55
